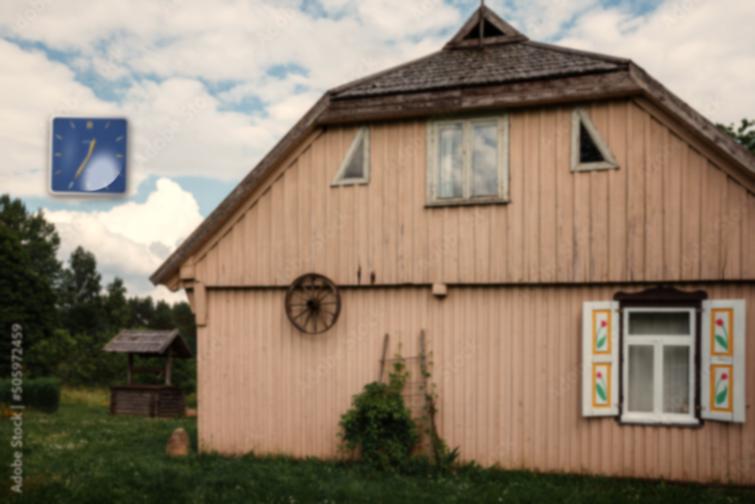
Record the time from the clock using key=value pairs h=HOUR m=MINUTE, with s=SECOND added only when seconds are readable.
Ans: h=12 m=35
